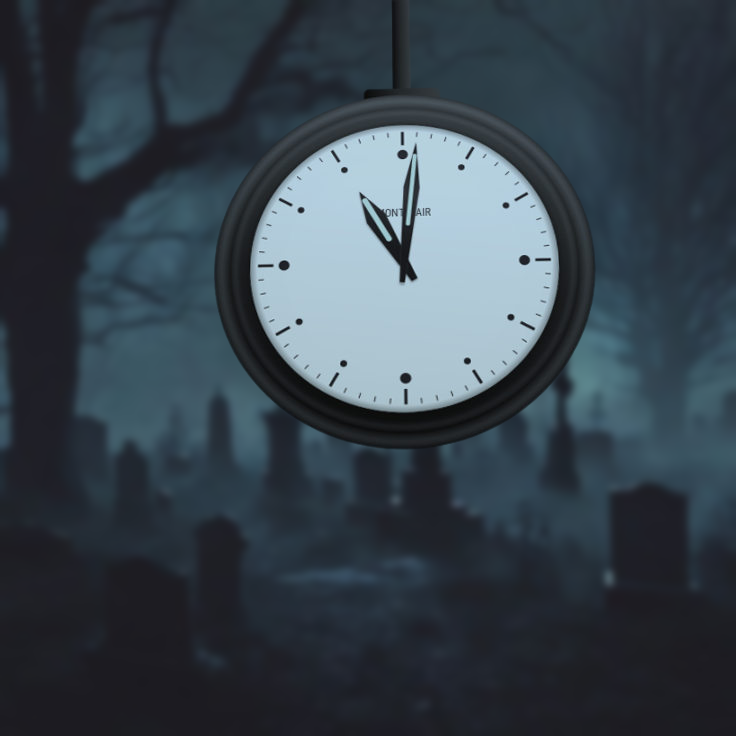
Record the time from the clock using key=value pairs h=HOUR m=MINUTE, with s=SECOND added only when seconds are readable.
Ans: h=11 m=1
